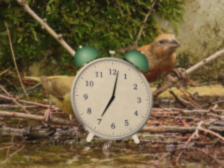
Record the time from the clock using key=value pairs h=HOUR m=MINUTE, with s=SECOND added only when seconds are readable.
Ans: h=7 m=2
